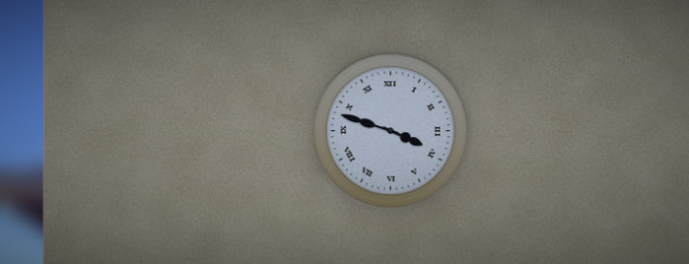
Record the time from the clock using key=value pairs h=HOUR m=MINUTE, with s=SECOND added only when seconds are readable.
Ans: h=3 m=48
